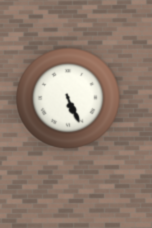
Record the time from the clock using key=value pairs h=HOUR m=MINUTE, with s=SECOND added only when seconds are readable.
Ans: h=5 m=26
